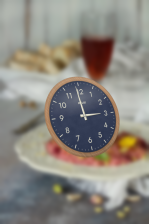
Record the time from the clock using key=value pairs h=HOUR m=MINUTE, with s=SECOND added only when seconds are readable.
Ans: h=2 m=59
